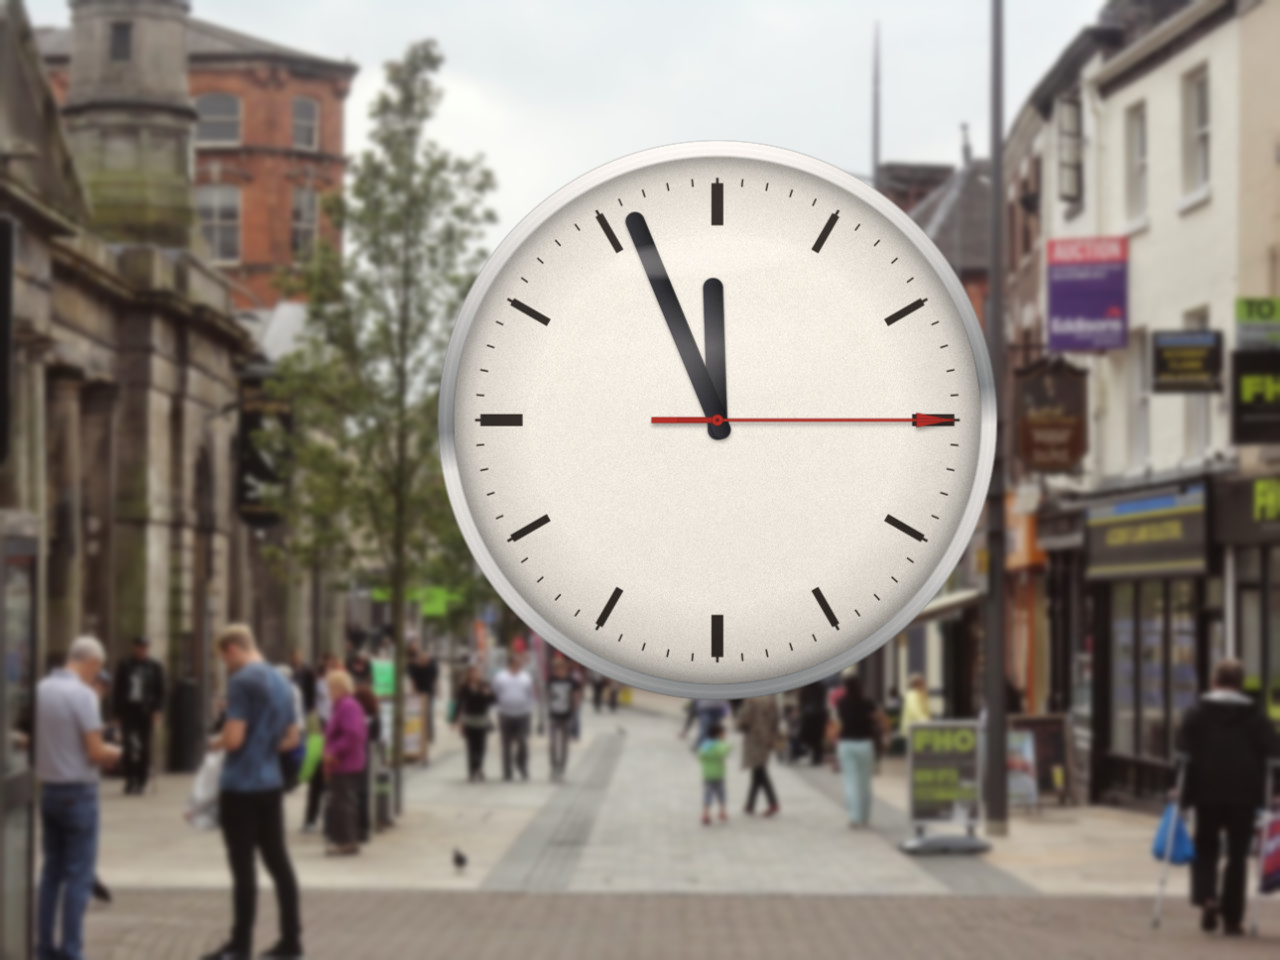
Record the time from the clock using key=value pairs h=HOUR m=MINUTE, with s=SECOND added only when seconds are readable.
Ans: h=11 m=56 s=15
